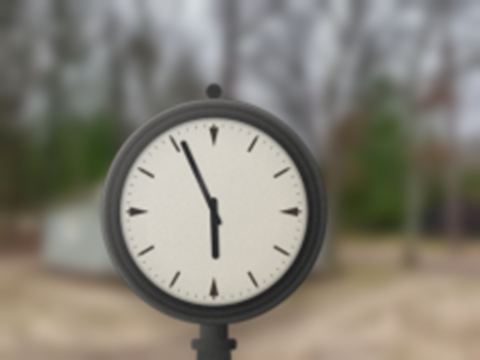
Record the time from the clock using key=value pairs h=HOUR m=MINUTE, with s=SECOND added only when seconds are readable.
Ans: h=5 m=56
